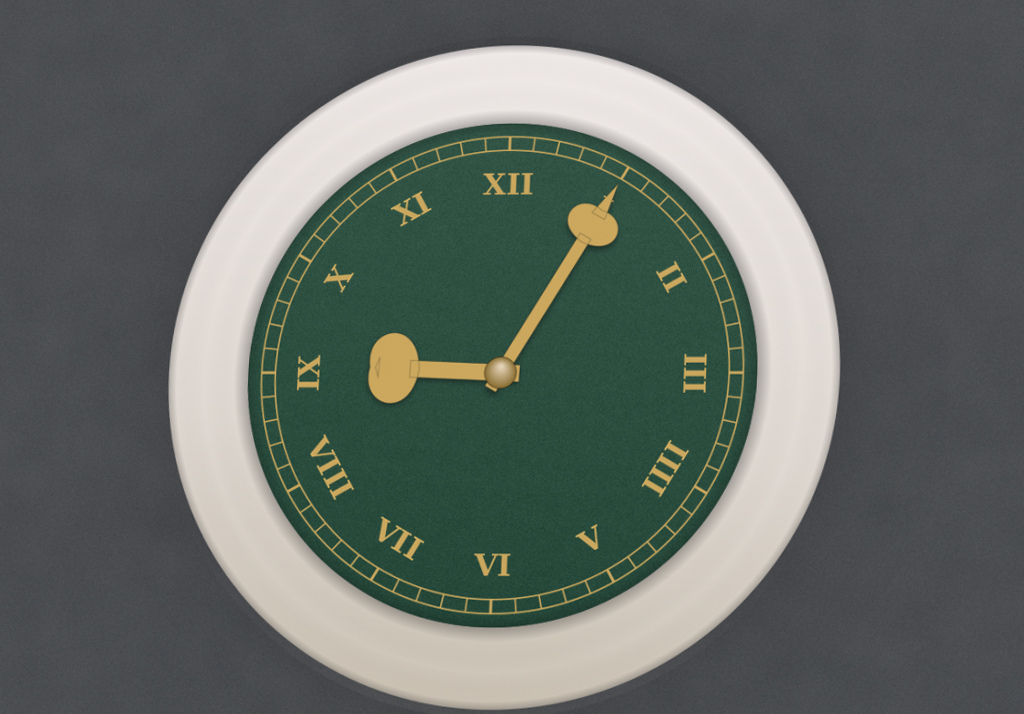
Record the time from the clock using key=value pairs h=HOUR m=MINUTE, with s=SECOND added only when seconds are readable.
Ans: h=9 m=5
